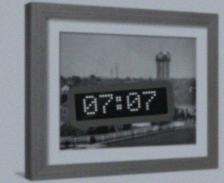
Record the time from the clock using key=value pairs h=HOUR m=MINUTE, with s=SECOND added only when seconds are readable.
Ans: h=7 m=7
